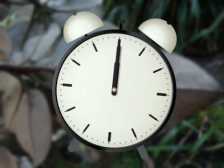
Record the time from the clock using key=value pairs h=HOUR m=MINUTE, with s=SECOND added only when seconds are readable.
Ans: h=12 m=0
